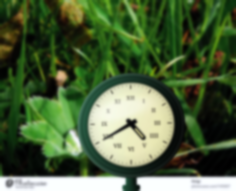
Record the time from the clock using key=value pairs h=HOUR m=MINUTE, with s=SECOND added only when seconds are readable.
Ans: h=4 m=40
